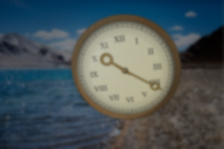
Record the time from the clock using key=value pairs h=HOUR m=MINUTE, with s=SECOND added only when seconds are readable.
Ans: h=10 m=21
